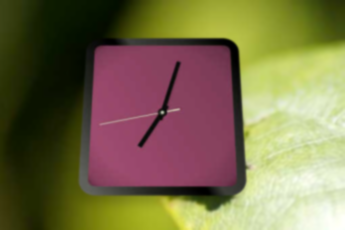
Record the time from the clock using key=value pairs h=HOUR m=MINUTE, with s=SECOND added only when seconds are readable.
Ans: h=7 m=2 s=43
